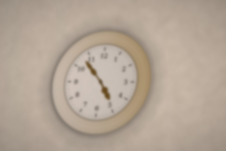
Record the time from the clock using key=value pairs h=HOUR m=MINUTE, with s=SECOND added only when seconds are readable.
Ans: h=4 m=53
